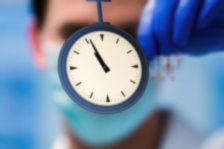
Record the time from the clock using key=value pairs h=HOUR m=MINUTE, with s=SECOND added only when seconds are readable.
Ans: h=10 m=56
